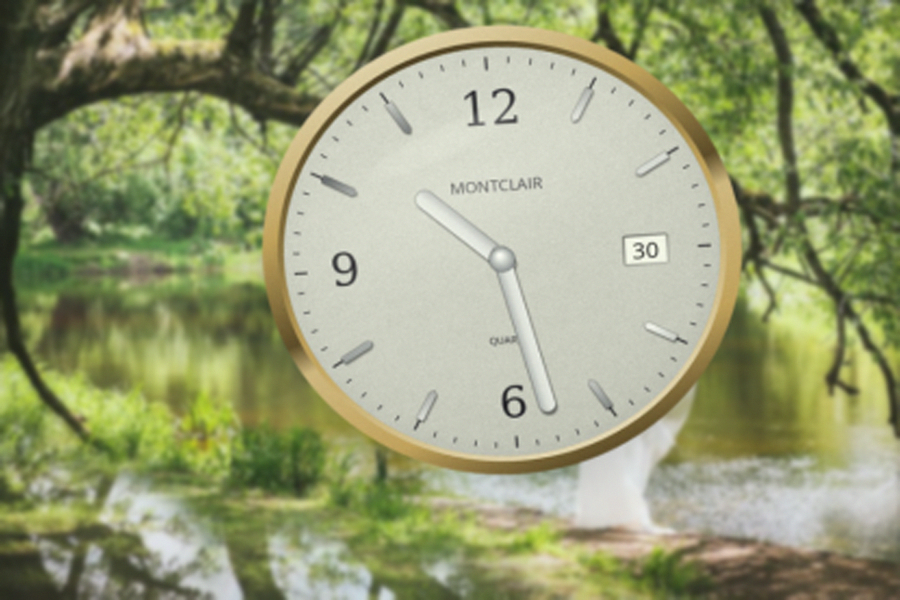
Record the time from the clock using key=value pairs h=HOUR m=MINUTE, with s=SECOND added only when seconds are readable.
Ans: h=10 m=28
